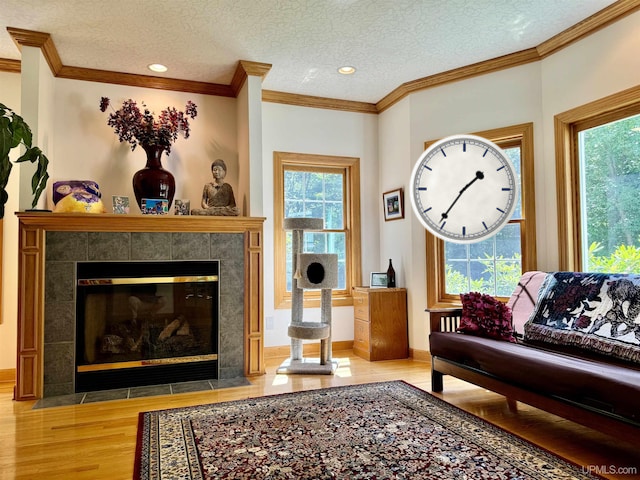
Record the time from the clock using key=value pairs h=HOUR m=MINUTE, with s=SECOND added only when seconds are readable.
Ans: h=1 m=36
